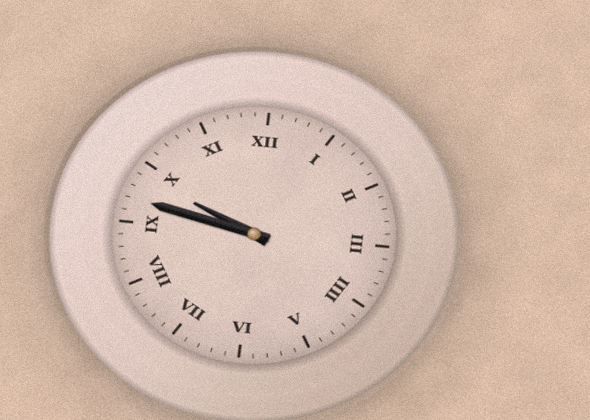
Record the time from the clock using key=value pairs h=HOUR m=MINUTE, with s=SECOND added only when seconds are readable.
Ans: h=9 m=47
